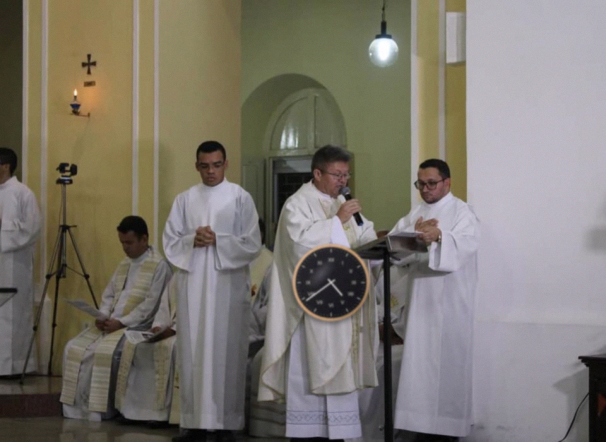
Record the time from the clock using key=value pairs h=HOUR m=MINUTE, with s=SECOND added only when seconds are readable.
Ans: h=4 m=39
